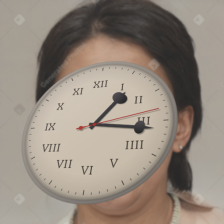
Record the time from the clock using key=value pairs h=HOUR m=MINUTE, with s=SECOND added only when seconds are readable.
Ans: h=1 m=16 s=13
